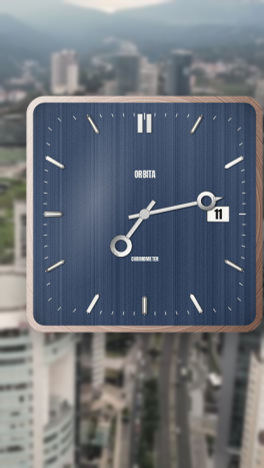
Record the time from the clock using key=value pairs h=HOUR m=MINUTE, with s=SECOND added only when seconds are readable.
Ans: h=7 m=13
